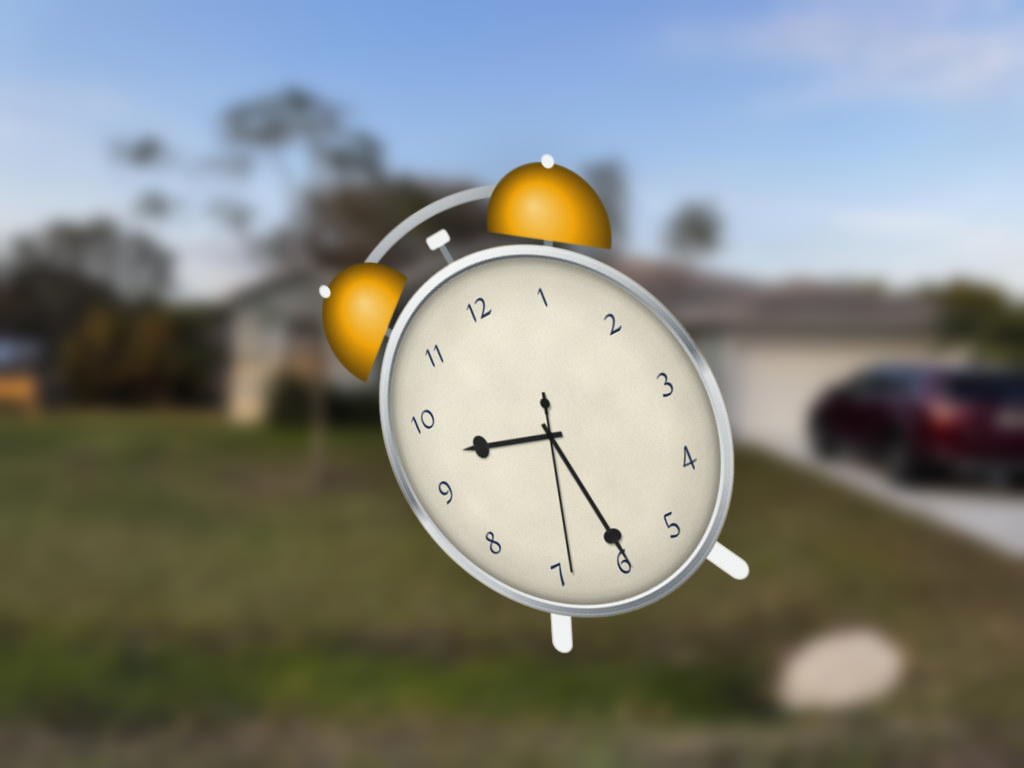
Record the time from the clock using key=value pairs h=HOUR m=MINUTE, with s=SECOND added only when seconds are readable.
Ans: h=9 m=29 s=34
